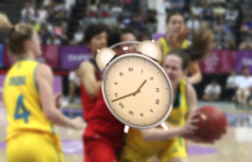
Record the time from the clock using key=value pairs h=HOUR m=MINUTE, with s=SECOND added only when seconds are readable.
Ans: h=1 m=43
